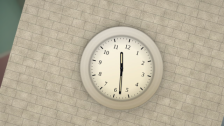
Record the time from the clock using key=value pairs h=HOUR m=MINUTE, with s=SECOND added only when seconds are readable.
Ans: h=11 m=28
